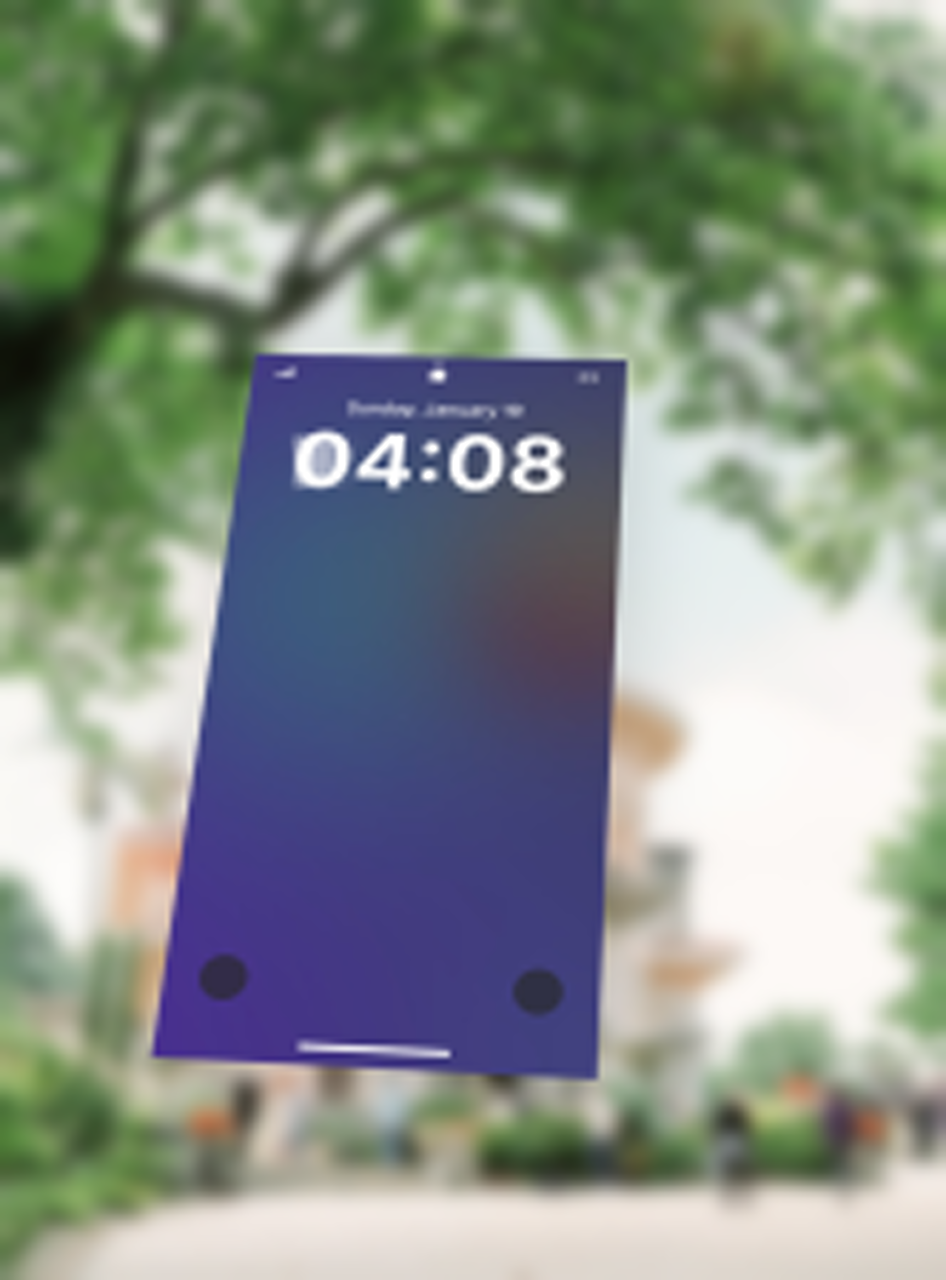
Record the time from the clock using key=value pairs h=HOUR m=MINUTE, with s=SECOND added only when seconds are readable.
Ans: h=4 m=8
